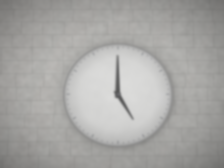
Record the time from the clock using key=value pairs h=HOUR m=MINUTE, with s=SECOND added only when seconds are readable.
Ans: h=5 m=0
